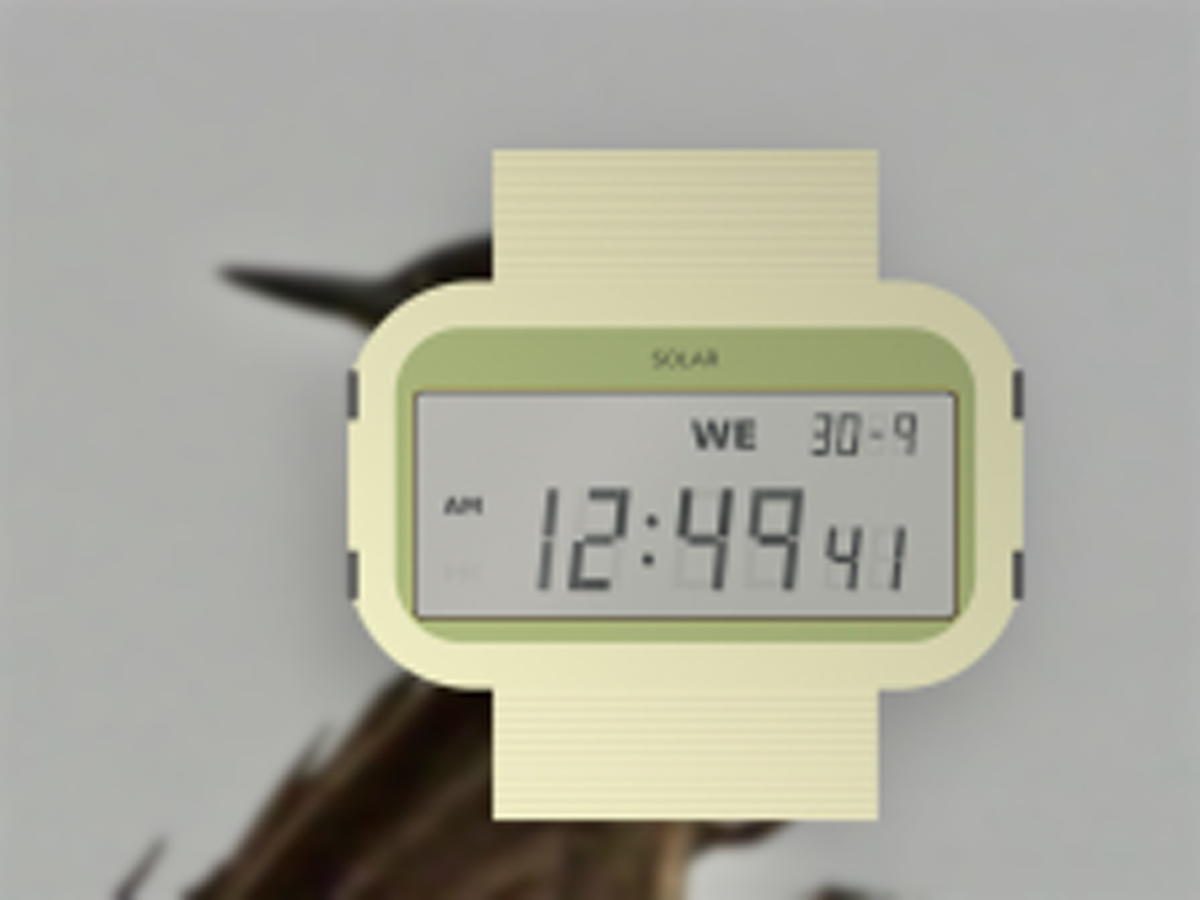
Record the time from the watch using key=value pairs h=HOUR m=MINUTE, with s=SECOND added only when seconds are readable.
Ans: h=12 m=49 s=41
